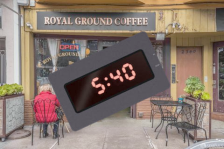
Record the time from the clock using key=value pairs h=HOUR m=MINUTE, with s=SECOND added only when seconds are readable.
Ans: h=5 m=40
